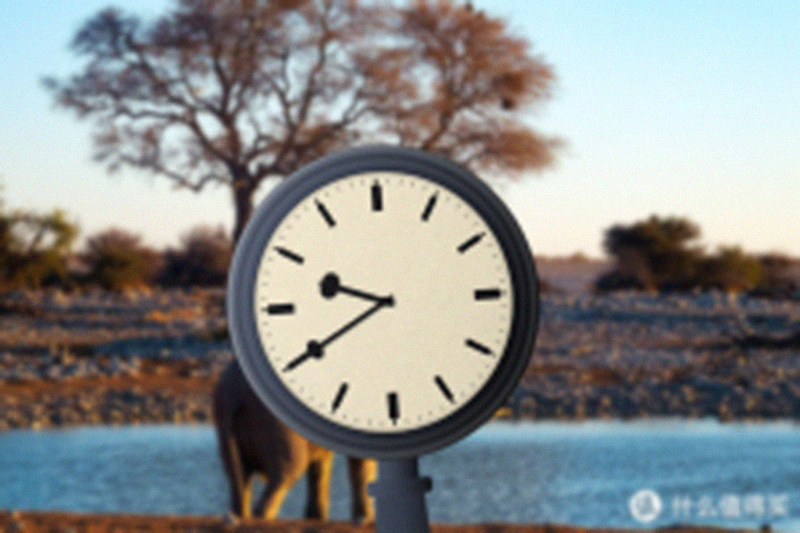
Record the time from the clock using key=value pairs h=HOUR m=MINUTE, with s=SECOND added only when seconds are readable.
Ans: h=9 m=40
